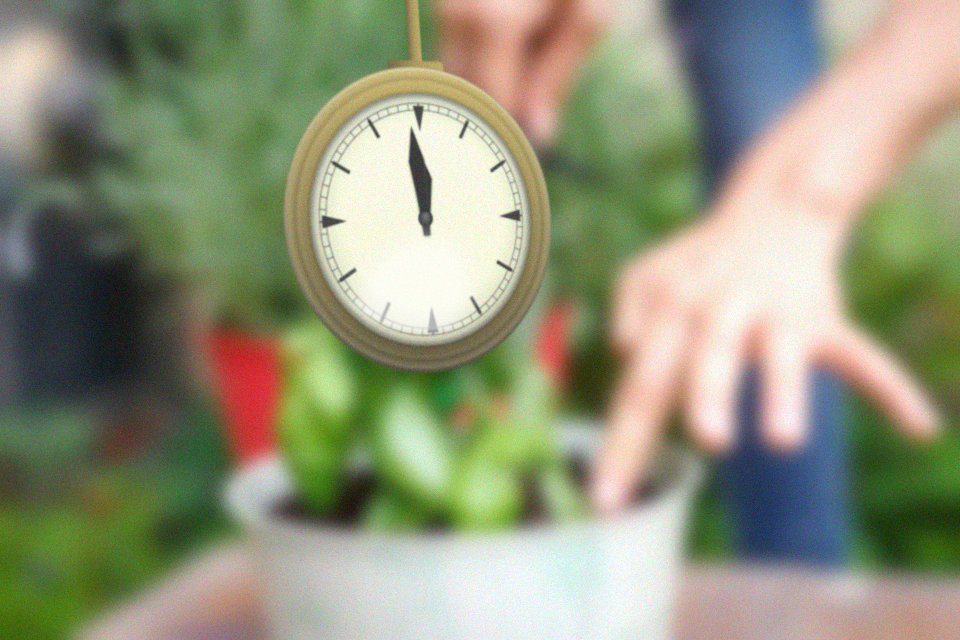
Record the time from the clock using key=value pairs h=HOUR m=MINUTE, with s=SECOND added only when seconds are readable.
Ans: h=11 m=59
